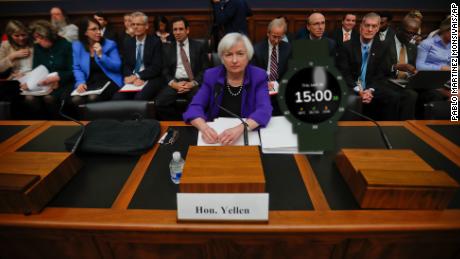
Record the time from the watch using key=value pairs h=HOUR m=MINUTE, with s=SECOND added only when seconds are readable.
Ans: h=15 m=0
